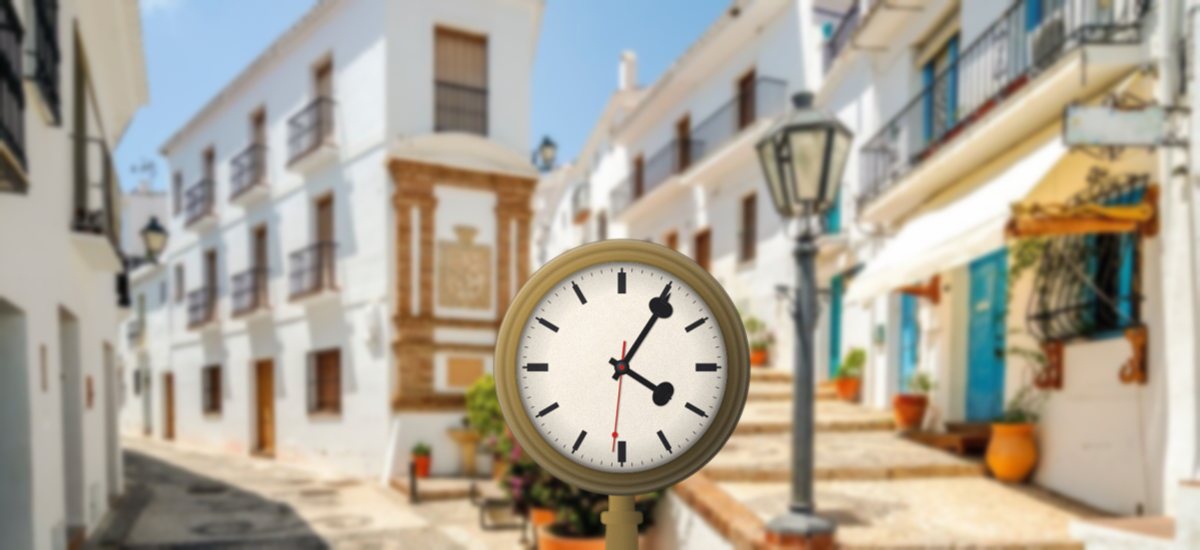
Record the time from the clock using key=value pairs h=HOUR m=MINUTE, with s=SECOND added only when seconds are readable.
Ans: h=4 m=5 s=31
